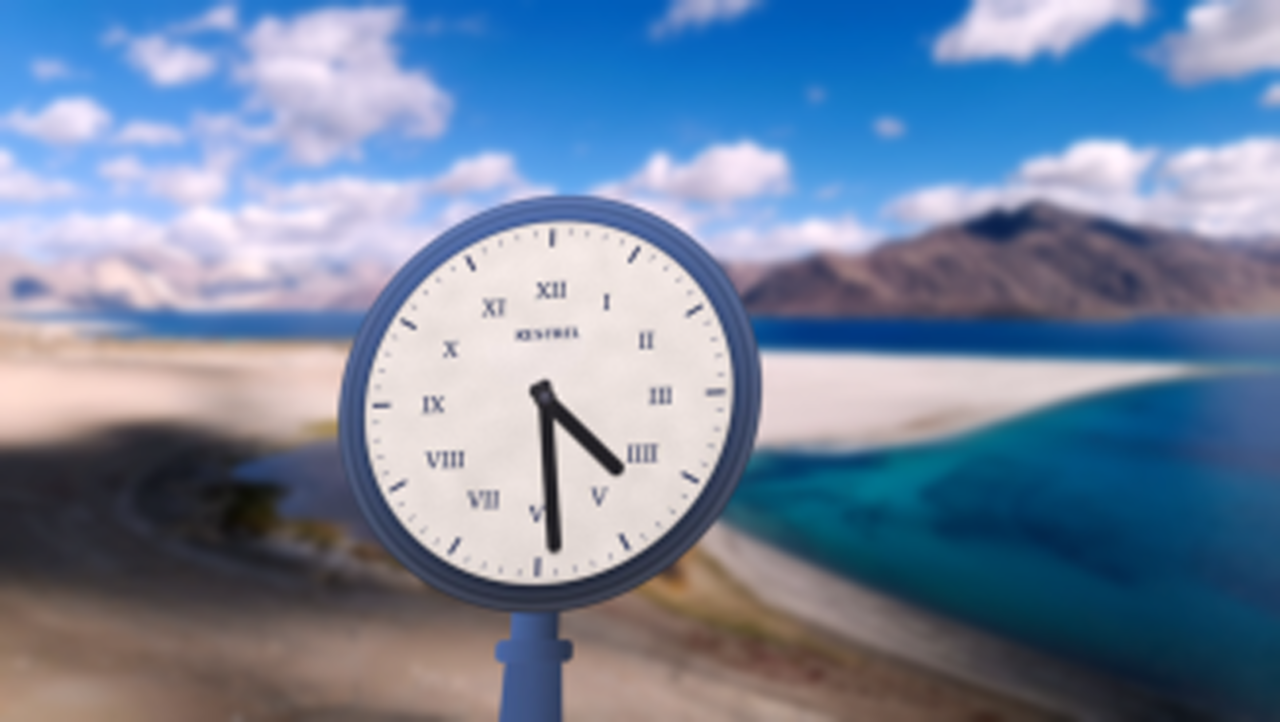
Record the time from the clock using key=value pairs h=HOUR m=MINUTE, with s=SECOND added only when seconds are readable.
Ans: h=4 m=29
